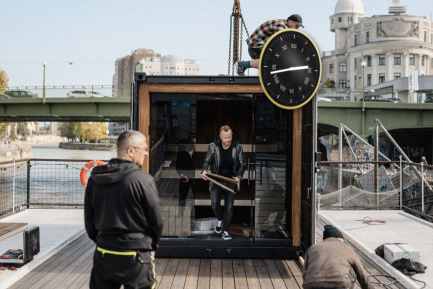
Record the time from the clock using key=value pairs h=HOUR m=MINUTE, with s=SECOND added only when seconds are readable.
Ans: h=2 m=43
